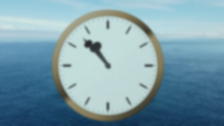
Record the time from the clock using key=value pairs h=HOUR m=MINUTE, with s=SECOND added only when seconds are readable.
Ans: h=10 m=53
